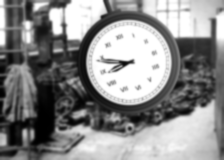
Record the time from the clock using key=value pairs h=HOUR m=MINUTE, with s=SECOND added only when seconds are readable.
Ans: h=8 m=49
